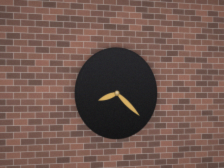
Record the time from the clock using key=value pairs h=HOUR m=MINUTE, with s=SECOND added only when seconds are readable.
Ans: h=8 m=22
